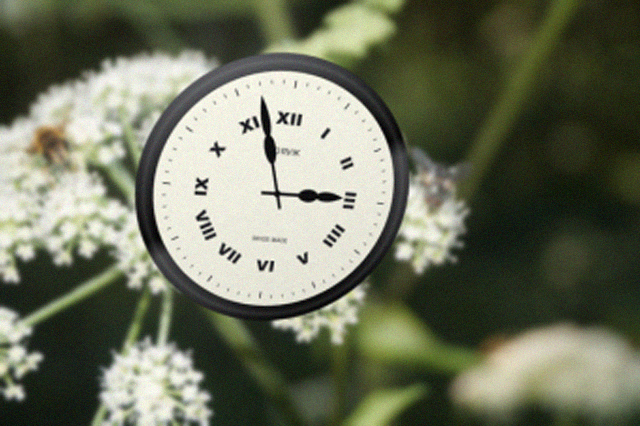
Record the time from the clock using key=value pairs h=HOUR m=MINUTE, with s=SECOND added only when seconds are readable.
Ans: h=2 m=57
